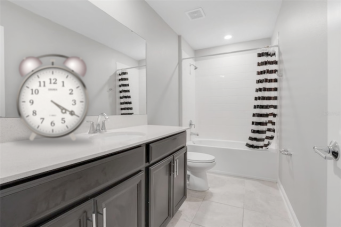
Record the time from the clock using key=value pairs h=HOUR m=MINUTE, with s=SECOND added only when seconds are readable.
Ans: h=4 m=20
